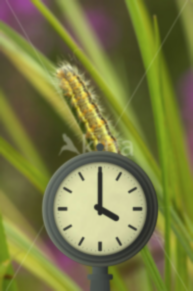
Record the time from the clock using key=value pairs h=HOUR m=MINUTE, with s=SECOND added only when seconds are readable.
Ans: h=4 m=0
